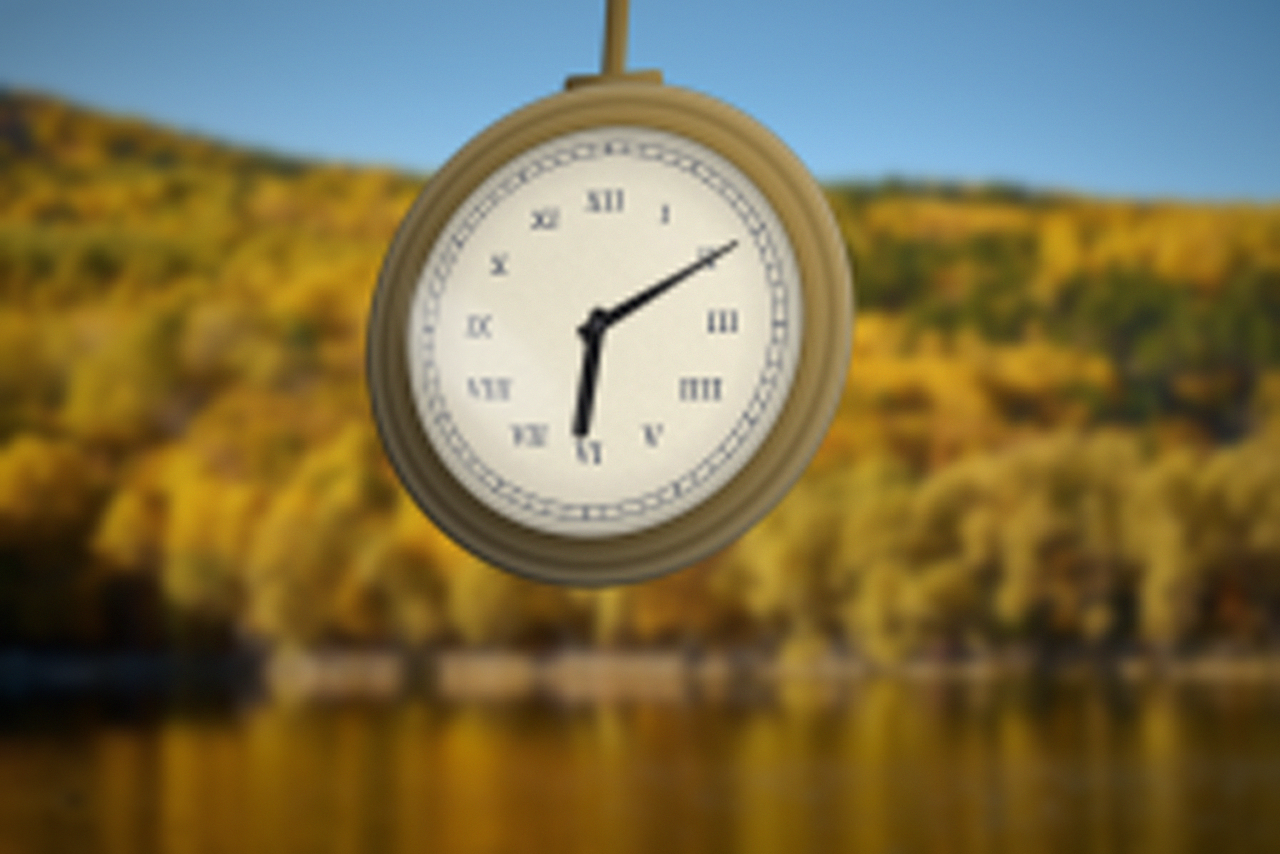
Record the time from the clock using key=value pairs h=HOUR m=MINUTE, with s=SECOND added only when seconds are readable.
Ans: h=6 m=10
